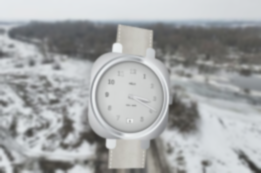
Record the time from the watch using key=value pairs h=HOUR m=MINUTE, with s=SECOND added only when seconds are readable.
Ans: h=3 m=19
